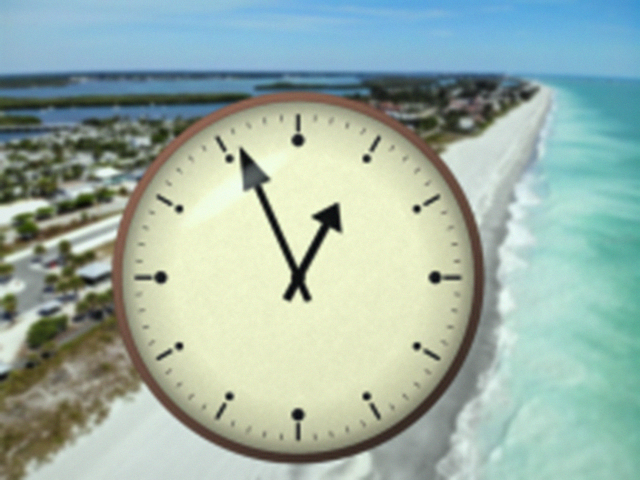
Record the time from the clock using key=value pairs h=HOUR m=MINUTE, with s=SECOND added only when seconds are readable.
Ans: h=12 m=56
